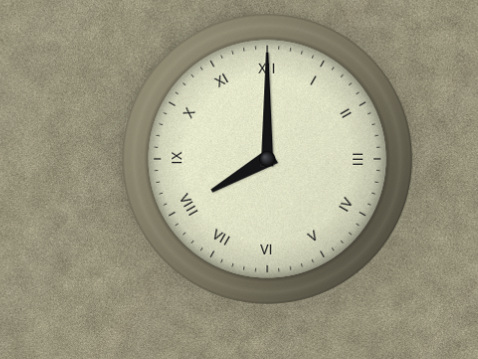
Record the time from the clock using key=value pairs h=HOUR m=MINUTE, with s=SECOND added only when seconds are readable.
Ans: h=8 m=0
